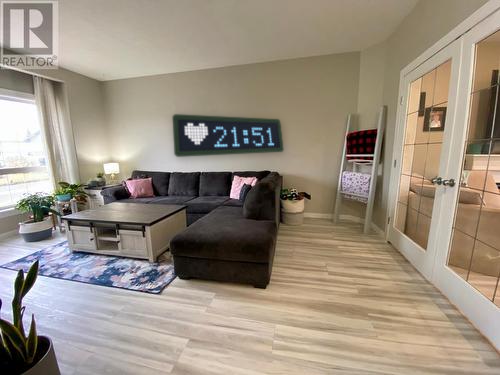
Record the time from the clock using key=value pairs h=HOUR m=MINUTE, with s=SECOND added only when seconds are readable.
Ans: h=21 m=51
